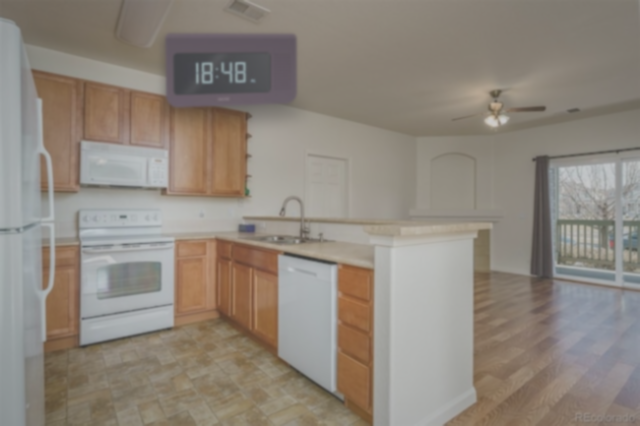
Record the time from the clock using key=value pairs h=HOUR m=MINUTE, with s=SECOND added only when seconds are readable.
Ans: h=18 m=48
